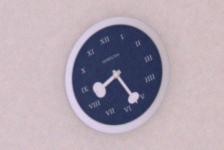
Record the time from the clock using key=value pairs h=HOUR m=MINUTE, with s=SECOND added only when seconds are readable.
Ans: h=8 m=27
